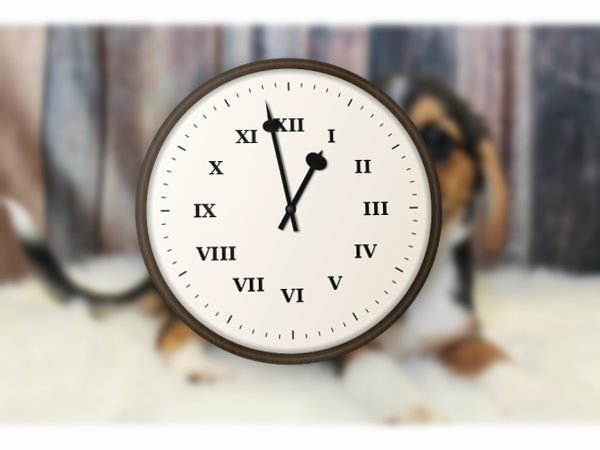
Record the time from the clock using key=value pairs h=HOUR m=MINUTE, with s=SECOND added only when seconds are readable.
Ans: h=12 m=58
